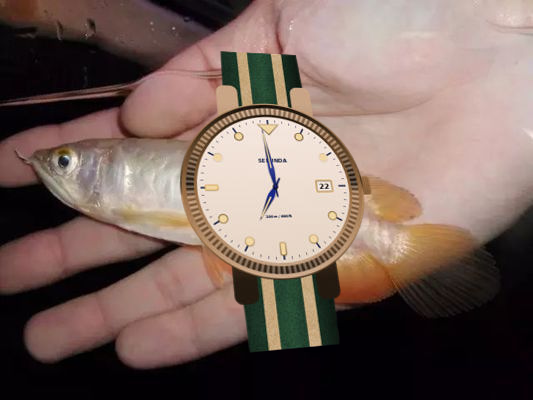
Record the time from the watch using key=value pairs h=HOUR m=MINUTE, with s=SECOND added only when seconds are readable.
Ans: h=6 m=59
